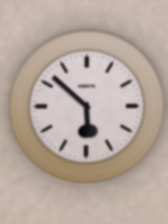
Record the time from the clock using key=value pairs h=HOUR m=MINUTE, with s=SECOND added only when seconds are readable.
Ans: h=5 m=52
